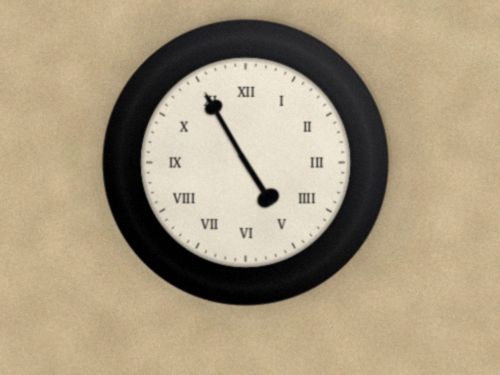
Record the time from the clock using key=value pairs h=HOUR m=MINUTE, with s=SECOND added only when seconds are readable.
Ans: h=4 m=55
